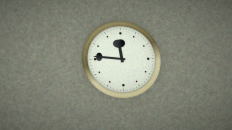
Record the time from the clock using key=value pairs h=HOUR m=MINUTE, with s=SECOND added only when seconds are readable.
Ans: h=11 m=46
